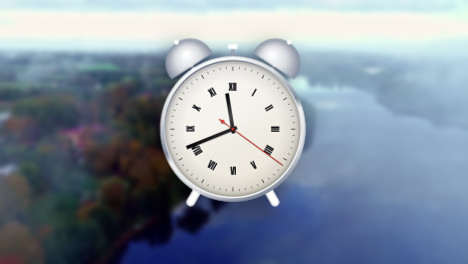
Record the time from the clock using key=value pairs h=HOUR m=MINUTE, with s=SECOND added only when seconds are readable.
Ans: h=11 m=41 s=21
